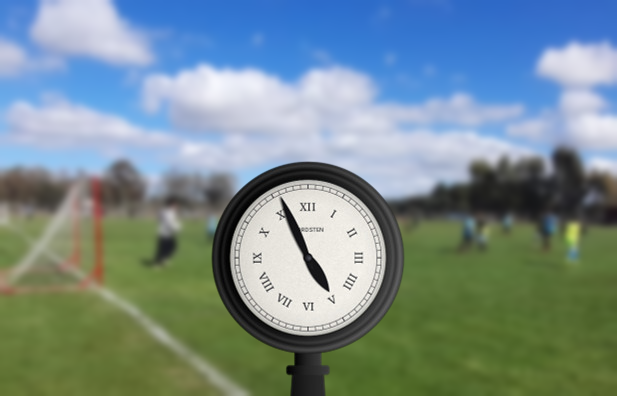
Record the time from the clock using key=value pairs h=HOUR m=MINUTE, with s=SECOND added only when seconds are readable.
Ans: h=4 m=56
